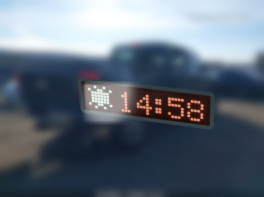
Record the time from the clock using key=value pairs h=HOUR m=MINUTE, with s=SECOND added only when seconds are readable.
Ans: h=14 m=58
